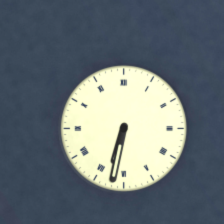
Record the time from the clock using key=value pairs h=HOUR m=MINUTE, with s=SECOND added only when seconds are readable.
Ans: h=6 m=32
